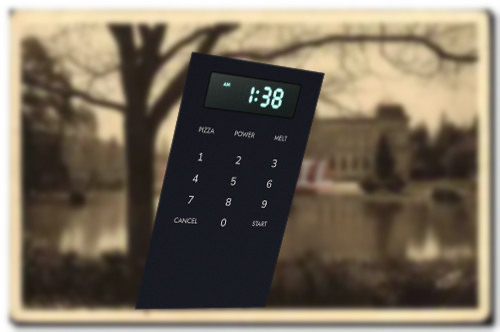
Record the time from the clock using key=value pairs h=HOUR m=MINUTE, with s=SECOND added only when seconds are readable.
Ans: h=1 m=38
